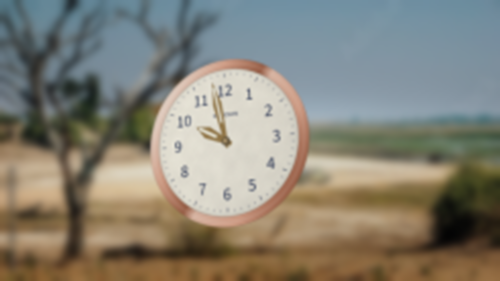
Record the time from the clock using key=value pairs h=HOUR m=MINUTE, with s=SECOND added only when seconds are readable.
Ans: h=9 m=58
